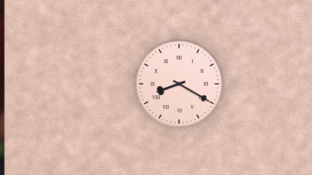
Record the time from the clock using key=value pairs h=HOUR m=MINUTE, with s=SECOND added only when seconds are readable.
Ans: h=8 m=20
